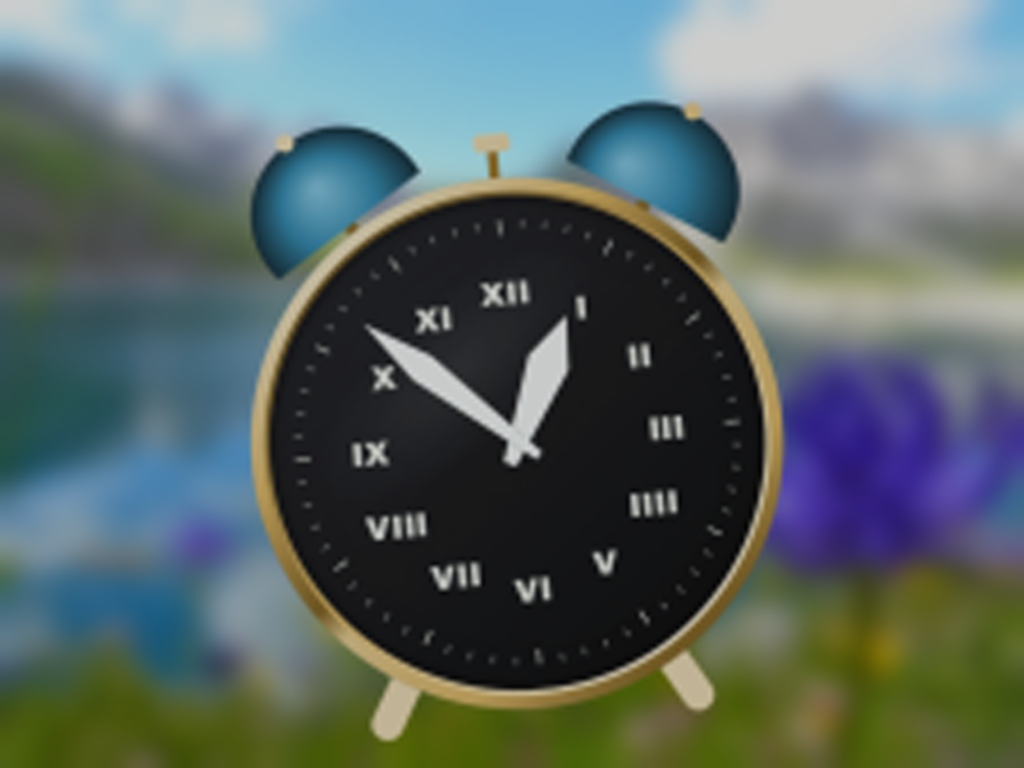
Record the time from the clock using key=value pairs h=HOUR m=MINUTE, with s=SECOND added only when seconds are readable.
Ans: h=12 m=52
